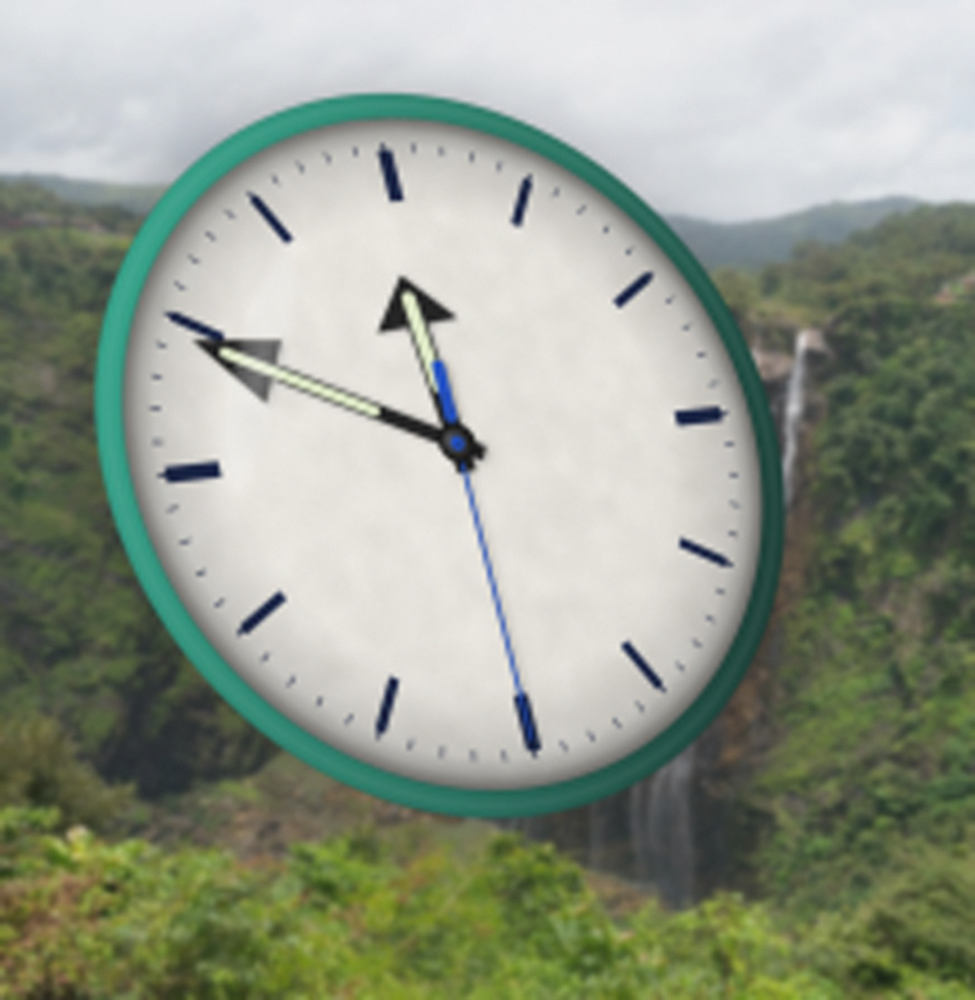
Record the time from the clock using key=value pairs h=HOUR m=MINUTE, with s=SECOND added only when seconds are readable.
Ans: h=11 m=49 s=30
